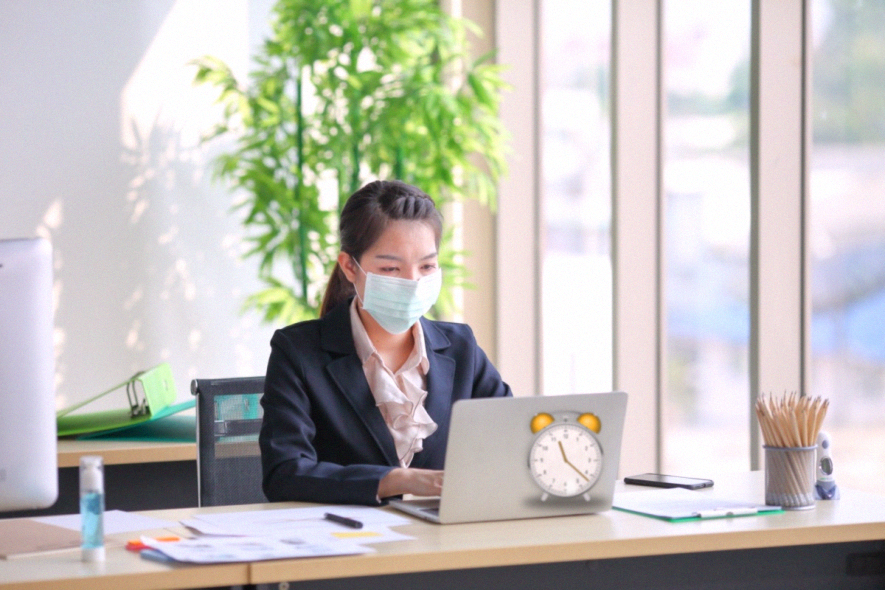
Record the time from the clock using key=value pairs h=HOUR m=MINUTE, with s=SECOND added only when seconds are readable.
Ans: h=11 m=22
